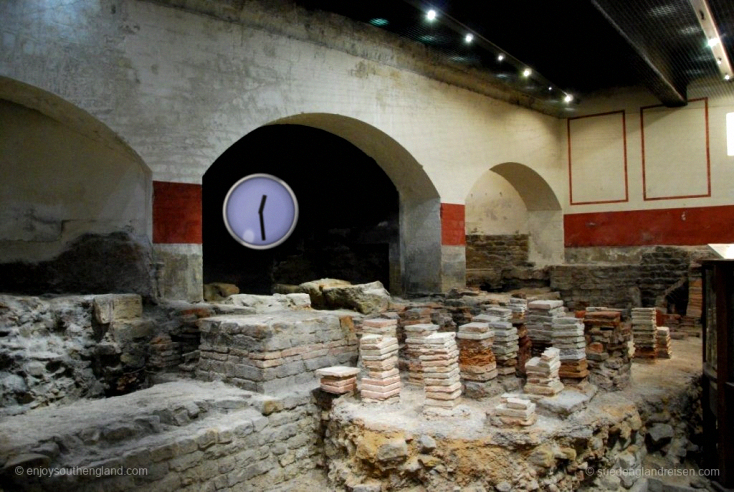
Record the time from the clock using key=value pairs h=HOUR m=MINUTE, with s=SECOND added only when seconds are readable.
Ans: h=12 m=29
